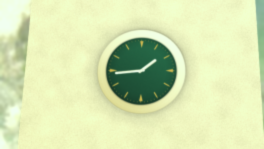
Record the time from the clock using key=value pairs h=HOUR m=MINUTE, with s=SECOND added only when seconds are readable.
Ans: h=1 m=44
